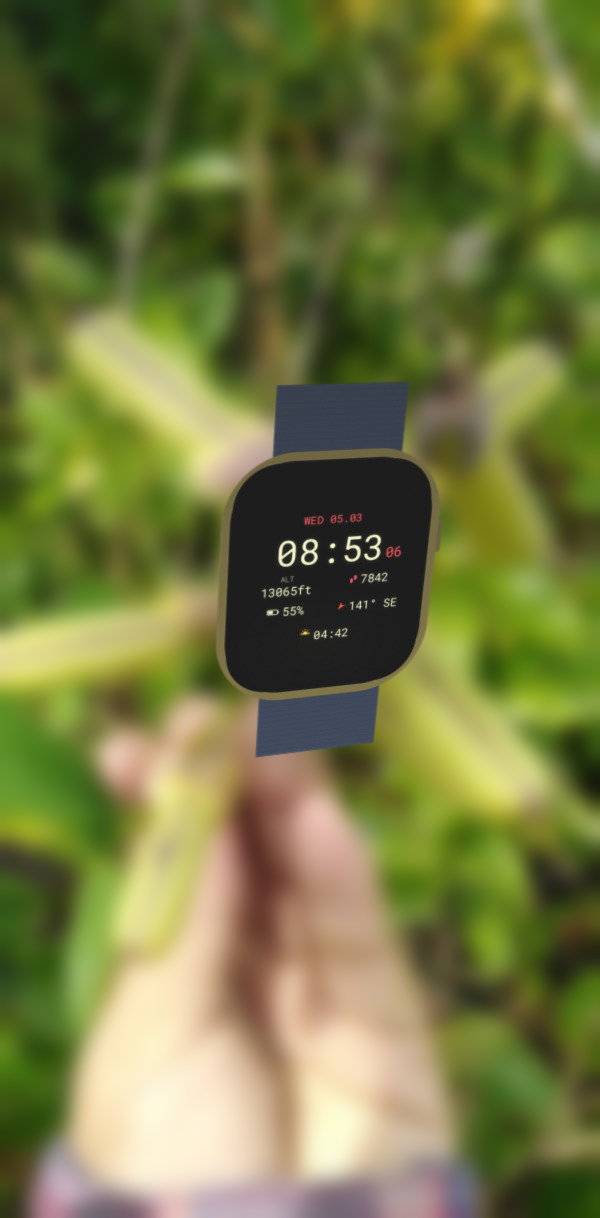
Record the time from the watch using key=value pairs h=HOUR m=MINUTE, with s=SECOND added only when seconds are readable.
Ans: h=8 m=53 s=6
